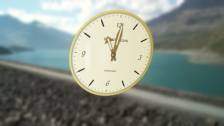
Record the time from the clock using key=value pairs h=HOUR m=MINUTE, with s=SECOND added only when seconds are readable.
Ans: h=11 m=1
